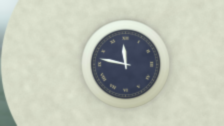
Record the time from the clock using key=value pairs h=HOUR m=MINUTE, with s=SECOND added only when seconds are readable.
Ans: h=11 m=47
